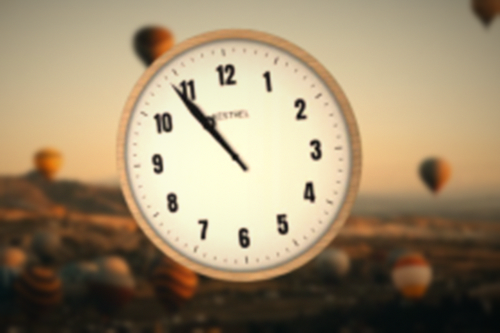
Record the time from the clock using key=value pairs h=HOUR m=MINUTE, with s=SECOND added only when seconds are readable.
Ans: h=10 m=54
